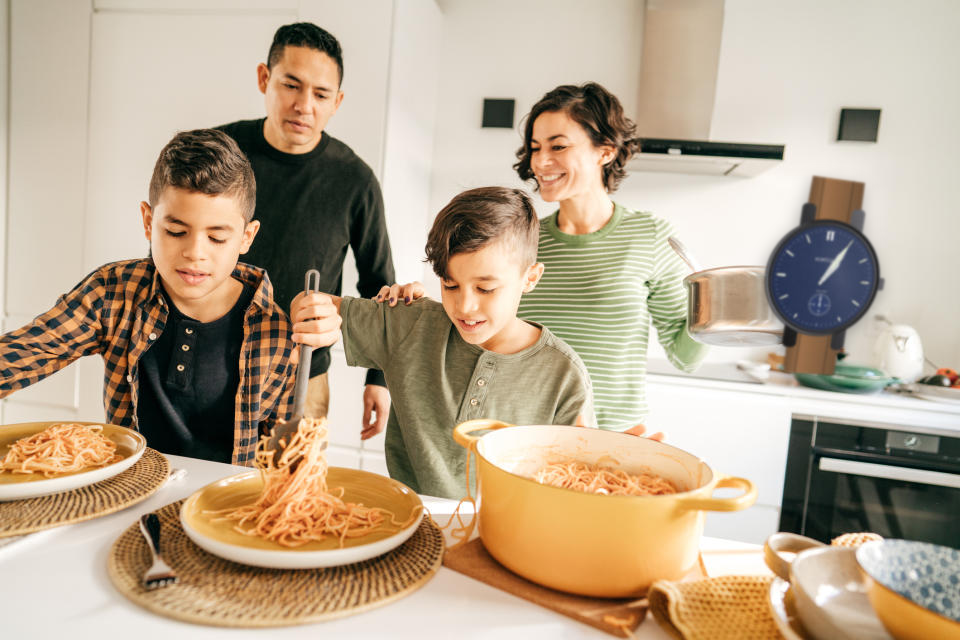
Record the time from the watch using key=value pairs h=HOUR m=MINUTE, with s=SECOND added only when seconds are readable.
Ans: h=1 m=5
